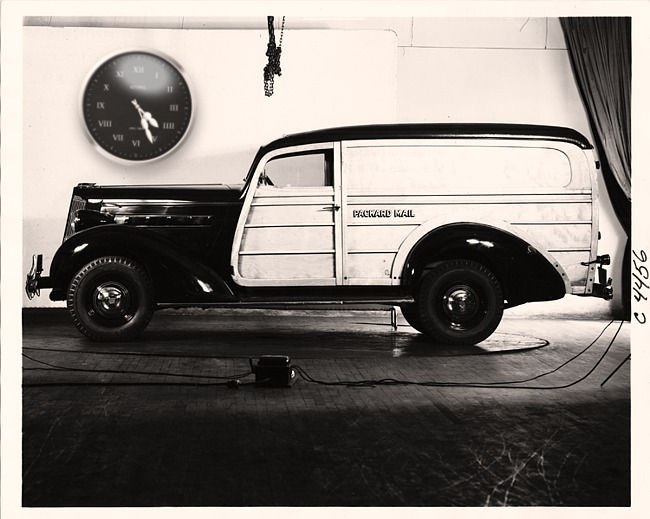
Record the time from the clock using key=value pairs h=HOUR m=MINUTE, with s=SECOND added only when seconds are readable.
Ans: h=4 m=26
